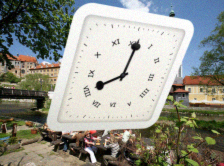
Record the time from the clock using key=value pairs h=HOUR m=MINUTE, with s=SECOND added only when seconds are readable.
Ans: h=8 m=1
